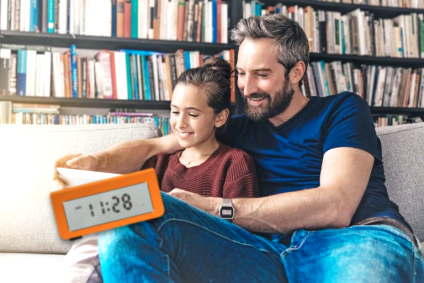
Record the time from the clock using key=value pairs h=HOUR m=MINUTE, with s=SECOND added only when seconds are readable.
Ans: h=11 m=28
